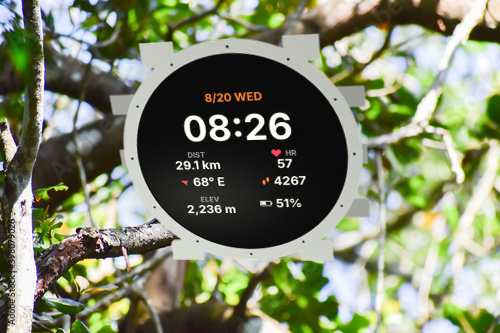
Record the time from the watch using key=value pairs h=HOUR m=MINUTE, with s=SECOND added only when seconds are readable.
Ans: h=8 m=26
